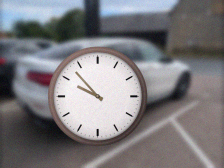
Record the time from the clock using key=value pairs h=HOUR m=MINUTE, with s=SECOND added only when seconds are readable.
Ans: h=9 m=53
